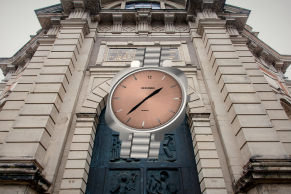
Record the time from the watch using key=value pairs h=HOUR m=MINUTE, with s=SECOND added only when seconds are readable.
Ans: h=1 m=37
